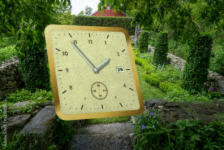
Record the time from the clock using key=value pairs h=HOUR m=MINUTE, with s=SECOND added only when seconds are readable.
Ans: h=1 m=54
